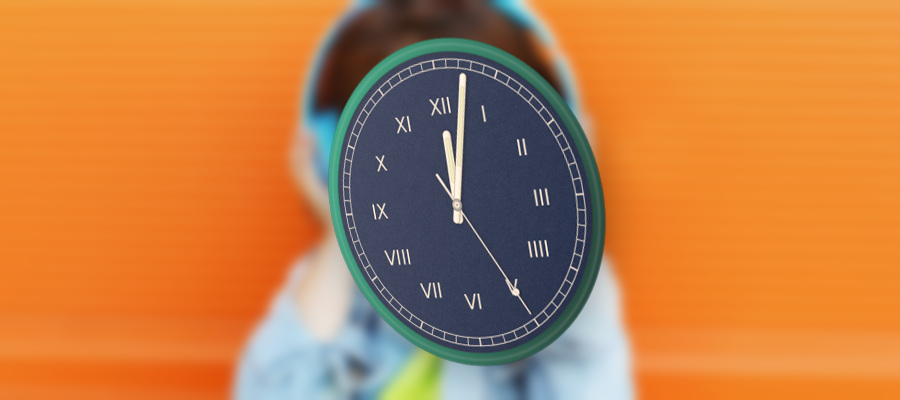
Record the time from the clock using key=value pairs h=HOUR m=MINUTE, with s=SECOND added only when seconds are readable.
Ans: h=12 m=2 s=25
